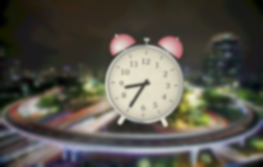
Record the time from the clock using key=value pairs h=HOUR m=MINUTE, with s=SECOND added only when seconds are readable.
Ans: h=8 m=35
